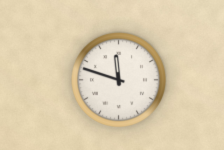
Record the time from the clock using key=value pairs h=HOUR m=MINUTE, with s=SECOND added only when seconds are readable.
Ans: h=11 m=48
